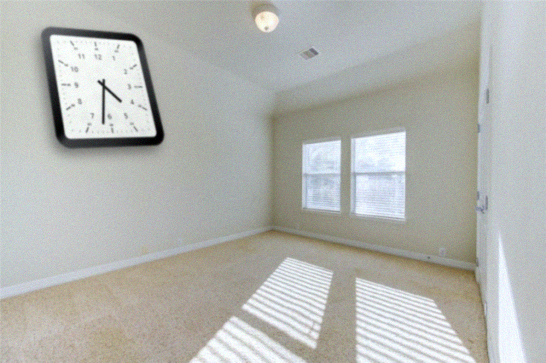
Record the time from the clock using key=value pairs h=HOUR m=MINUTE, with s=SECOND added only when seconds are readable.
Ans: h=4 m=32
